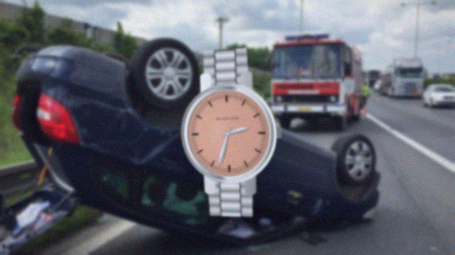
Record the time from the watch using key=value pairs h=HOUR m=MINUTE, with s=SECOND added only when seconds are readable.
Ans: h=2 m=33
